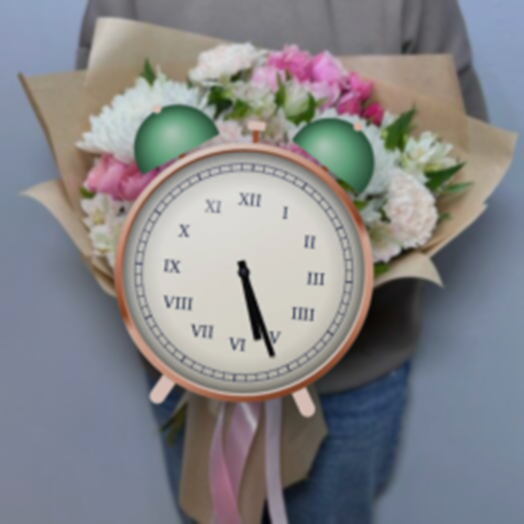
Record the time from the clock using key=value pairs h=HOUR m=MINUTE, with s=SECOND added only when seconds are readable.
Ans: h=5 m=26
